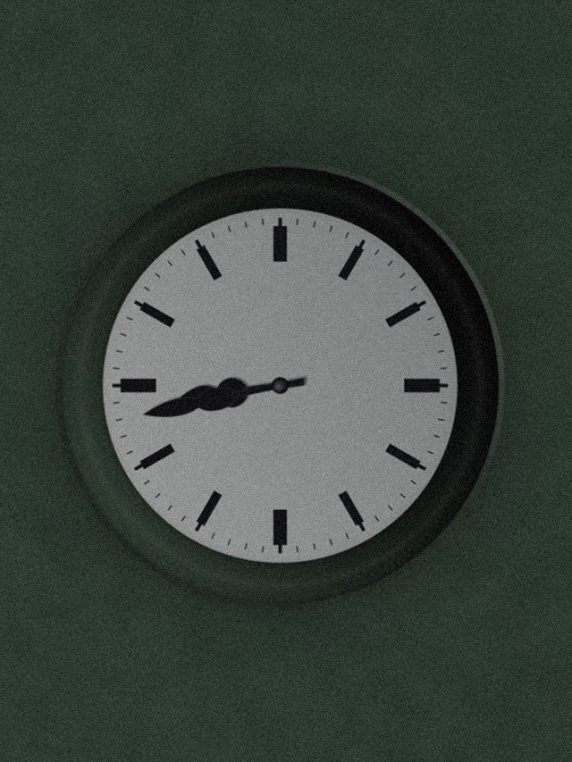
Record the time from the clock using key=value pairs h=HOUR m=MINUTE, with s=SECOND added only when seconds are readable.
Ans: h=8 m=43
